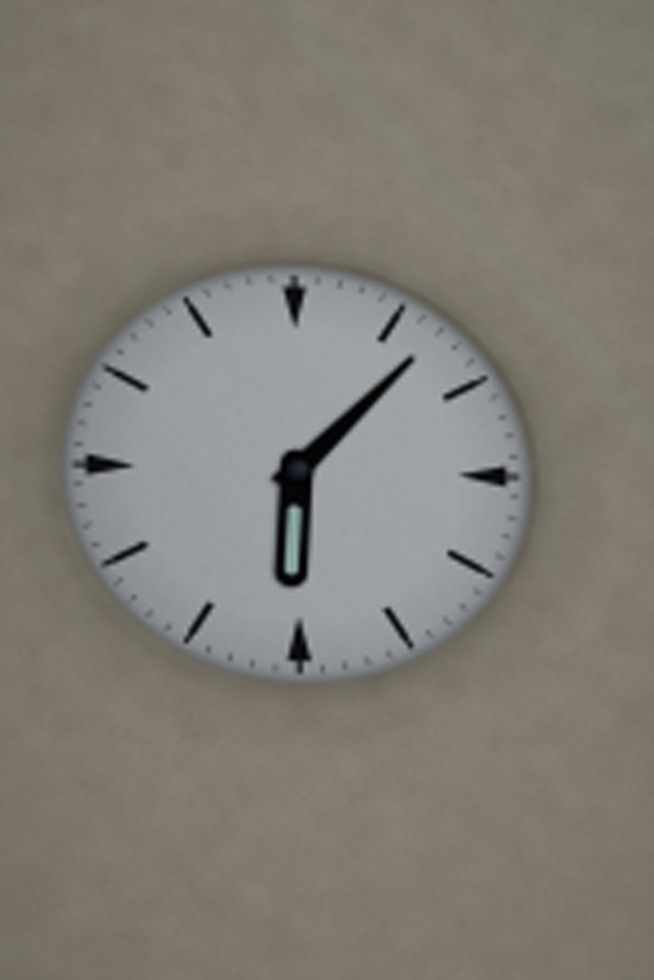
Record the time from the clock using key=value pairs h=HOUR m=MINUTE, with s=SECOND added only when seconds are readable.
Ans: h=6 m=7
